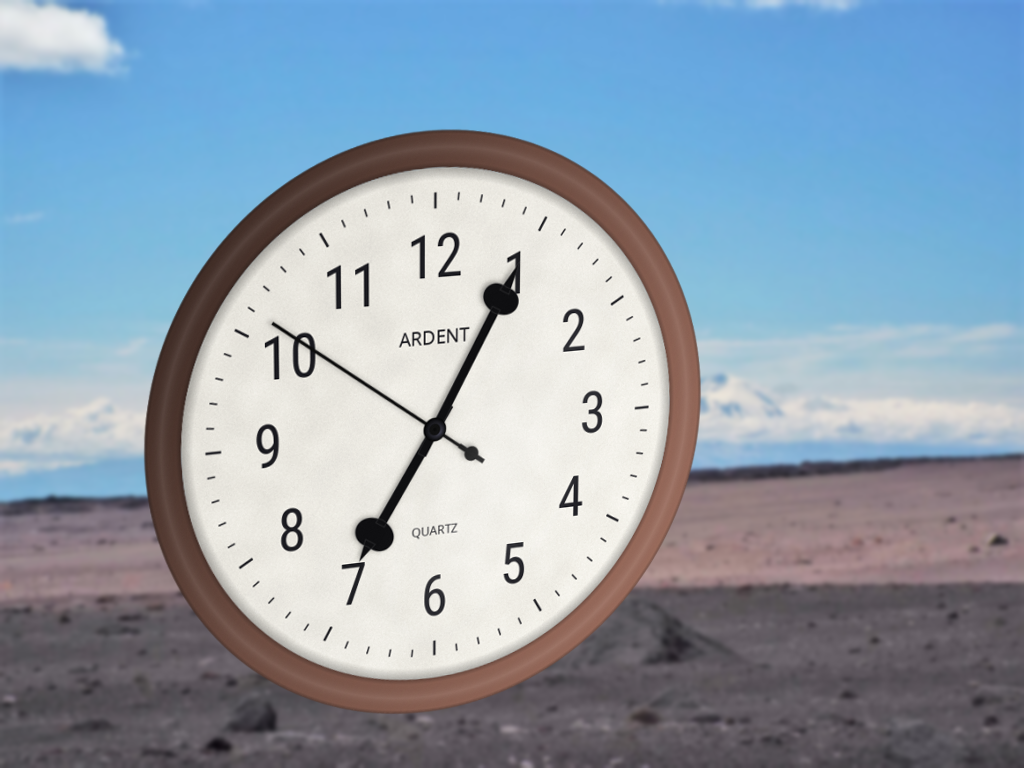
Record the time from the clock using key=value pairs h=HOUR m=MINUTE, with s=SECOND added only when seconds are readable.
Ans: h=7 m=4 s=51
